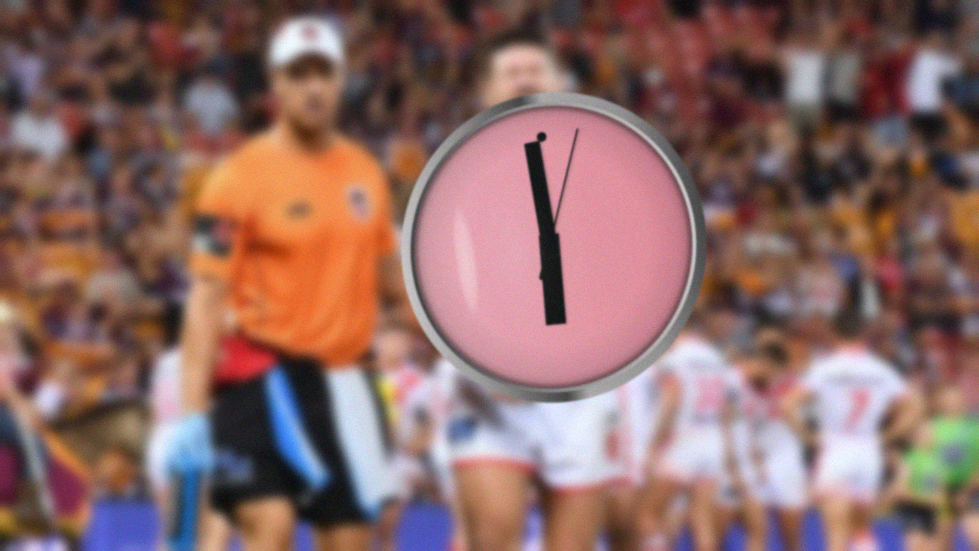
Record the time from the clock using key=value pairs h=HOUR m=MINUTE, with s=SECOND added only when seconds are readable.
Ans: h=5 m=59 s=3
